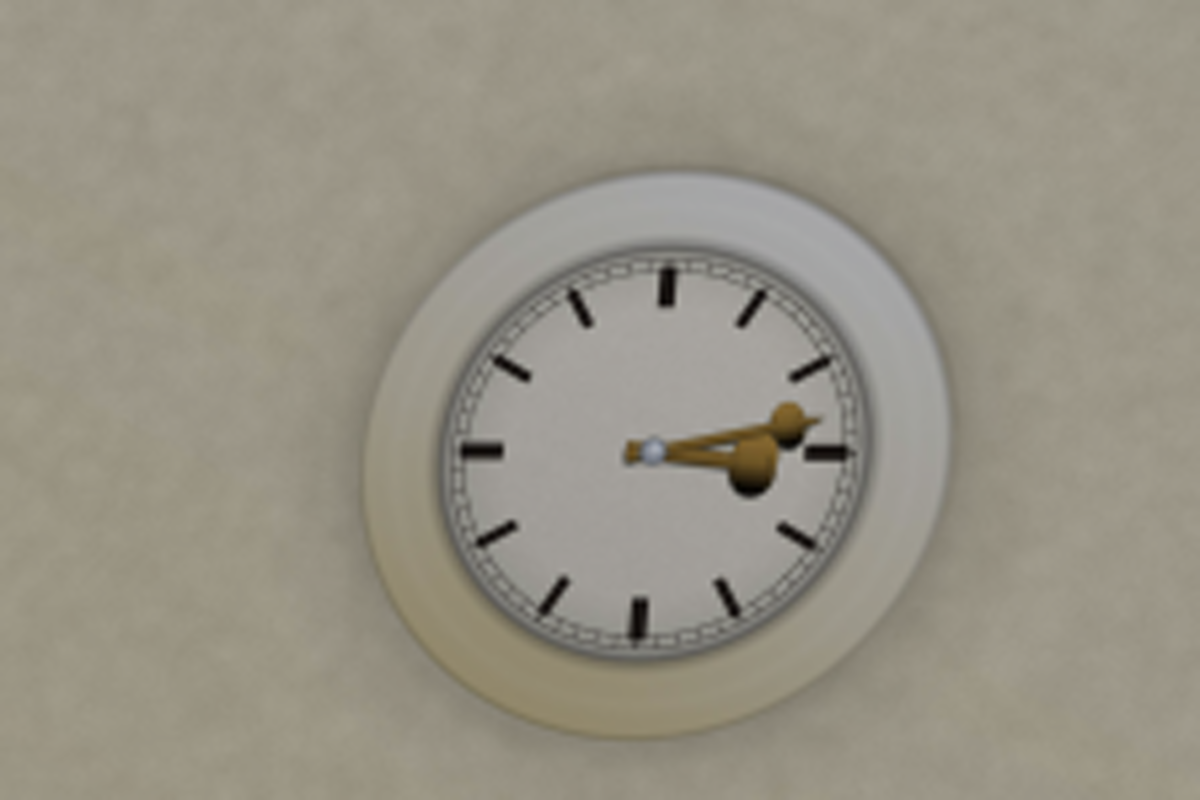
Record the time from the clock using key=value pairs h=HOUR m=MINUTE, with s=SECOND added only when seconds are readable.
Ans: h=3 m=13
